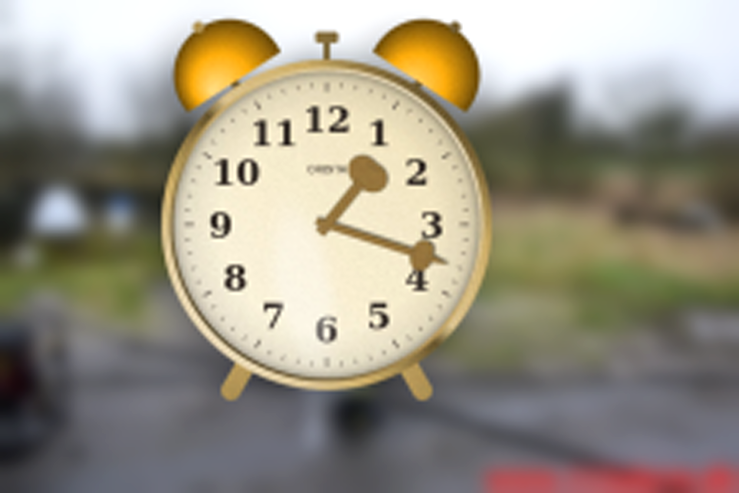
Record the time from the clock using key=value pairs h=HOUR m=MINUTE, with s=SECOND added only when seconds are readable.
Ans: h=1 m=18
